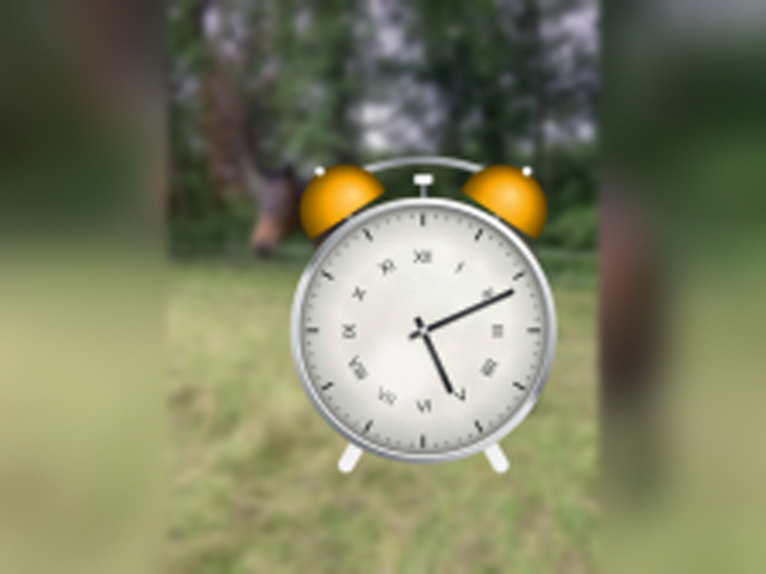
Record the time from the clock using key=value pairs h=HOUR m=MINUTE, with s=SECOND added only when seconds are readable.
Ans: h=5 m=11
